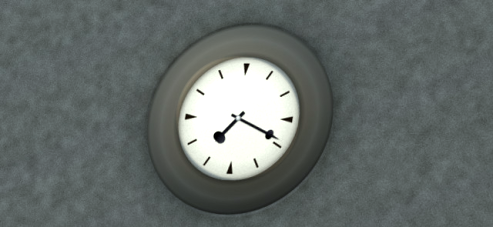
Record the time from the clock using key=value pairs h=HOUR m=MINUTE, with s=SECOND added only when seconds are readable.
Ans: h=7 m=19
